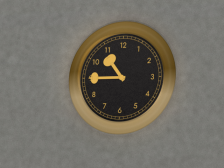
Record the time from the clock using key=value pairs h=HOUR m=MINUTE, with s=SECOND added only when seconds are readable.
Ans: h=10 m=45
